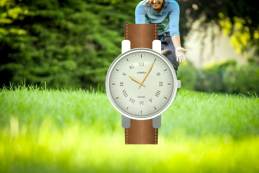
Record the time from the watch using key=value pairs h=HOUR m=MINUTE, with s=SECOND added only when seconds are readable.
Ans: h=10 m=5
